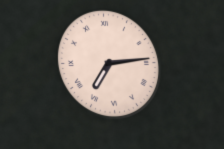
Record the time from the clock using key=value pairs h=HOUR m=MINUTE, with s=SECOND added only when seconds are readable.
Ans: h=7 m=14
